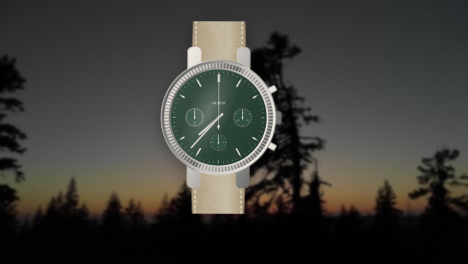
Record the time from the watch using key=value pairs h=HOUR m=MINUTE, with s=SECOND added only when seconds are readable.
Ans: h=7 m=37
